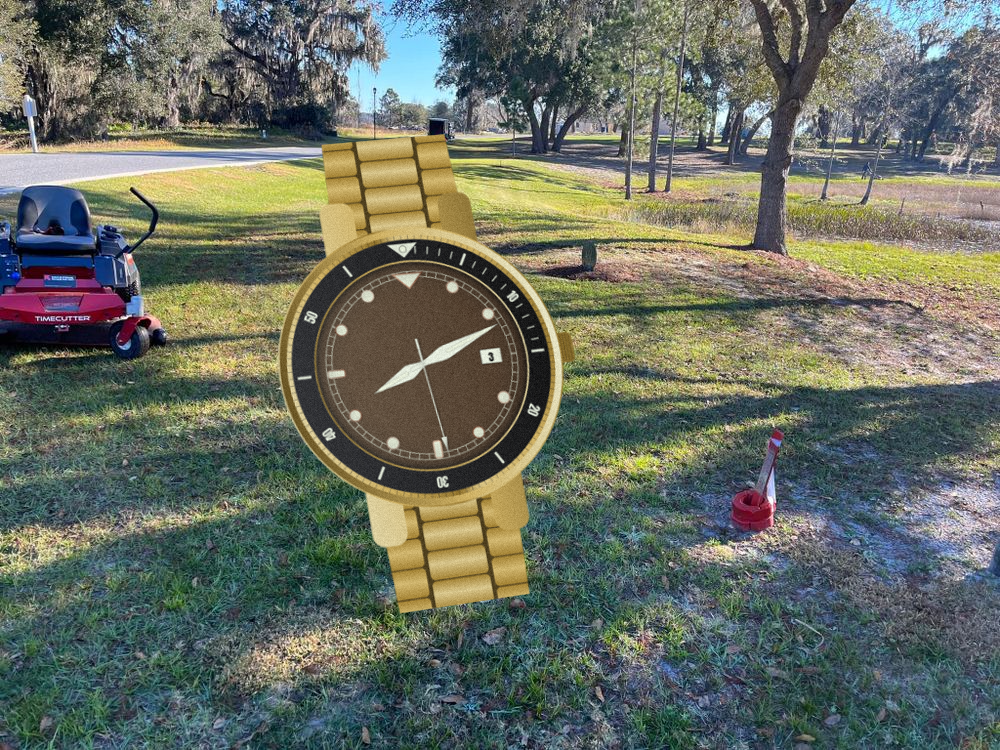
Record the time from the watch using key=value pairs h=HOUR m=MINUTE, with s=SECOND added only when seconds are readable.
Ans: h=8 m=11 s=29
